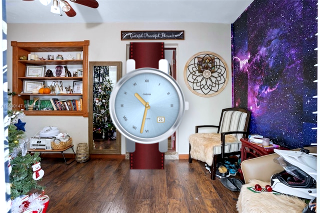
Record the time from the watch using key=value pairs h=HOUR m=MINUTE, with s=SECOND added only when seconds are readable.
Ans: h=10 m=32
